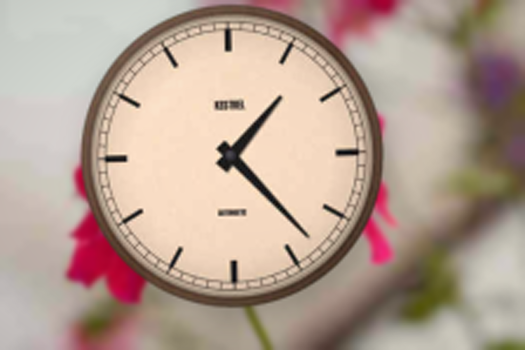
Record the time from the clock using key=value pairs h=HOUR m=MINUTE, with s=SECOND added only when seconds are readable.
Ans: h=1 m=23
